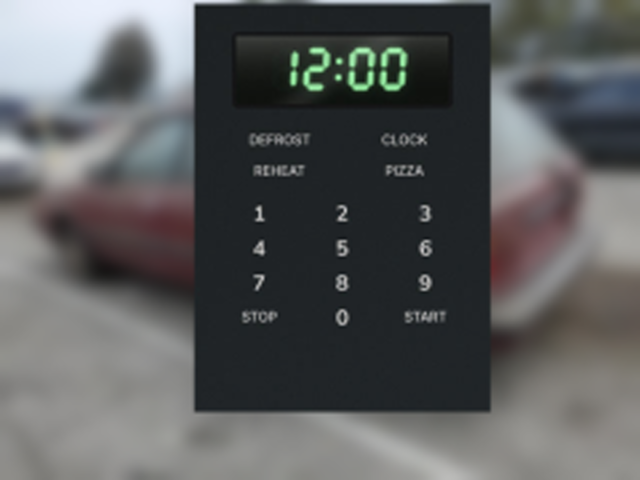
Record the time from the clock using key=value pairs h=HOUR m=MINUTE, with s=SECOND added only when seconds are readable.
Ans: h=12 m=0
